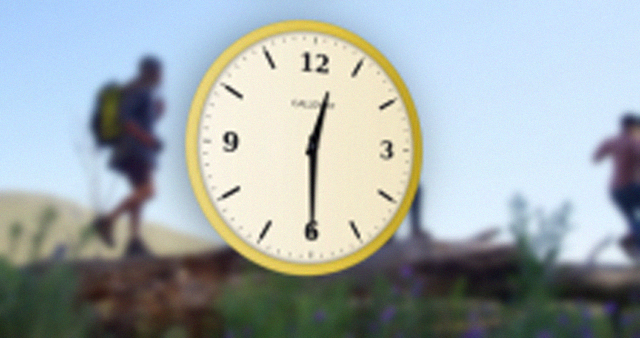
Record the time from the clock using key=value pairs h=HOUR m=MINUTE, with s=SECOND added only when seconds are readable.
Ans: h=12 m=30
